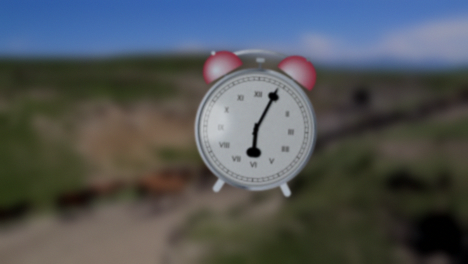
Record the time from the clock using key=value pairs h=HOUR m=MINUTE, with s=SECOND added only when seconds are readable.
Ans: h=6 m=4
